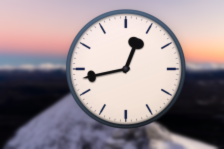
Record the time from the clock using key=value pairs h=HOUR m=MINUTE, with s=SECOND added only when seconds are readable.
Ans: h=12 m=43
